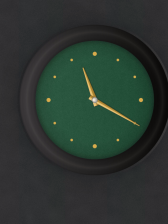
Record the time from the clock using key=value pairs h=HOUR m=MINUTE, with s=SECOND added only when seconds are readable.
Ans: h=11 m=20
